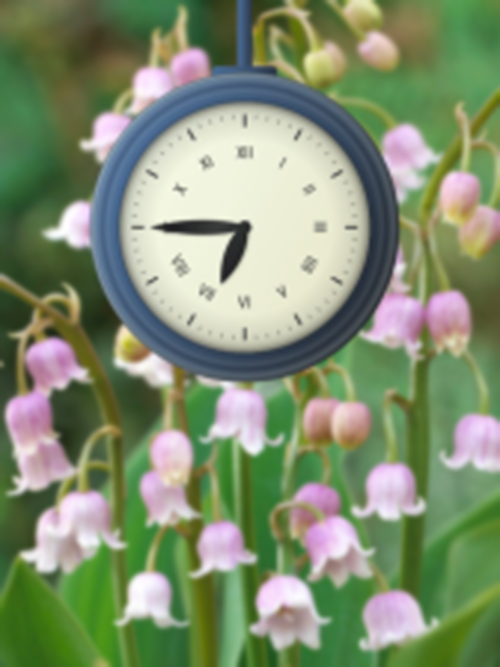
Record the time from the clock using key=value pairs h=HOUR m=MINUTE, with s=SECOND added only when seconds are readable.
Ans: h=6 m=45
